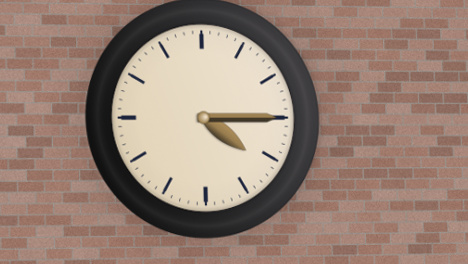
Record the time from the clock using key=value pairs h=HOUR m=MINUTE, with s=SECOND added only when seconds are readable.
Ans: h=4 m=15
